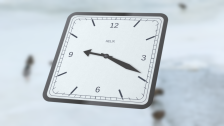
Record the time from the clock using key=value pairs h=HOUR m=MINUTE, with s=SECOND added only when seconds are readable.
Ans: h=9 m=19
